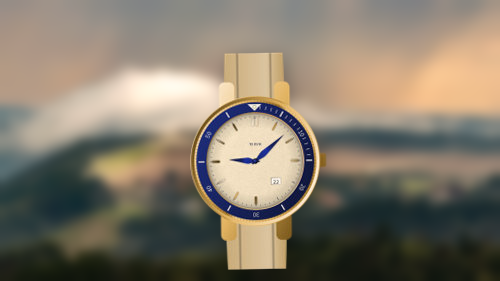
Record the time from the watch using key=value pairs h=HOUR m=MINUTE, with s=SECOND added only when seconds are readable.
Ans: h=9 m=8
